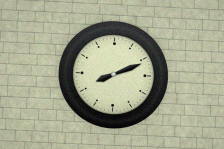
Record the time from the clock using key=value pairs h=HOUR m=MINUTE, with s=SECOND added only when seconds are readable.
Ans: h=8 m=11
